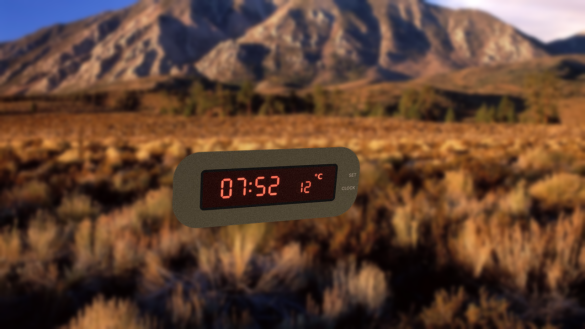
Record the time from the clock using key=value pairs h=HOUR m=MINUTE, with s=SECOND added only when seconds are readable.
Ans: h=7 m=52
